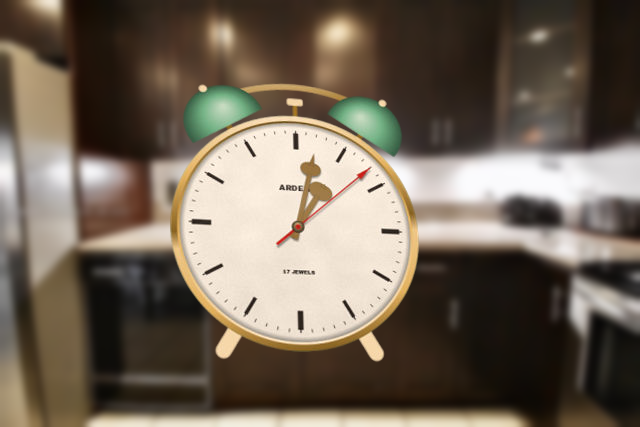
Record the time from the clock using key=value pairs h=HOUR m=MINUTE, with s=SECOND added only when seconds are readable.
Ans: h=1 m=2 s=8
